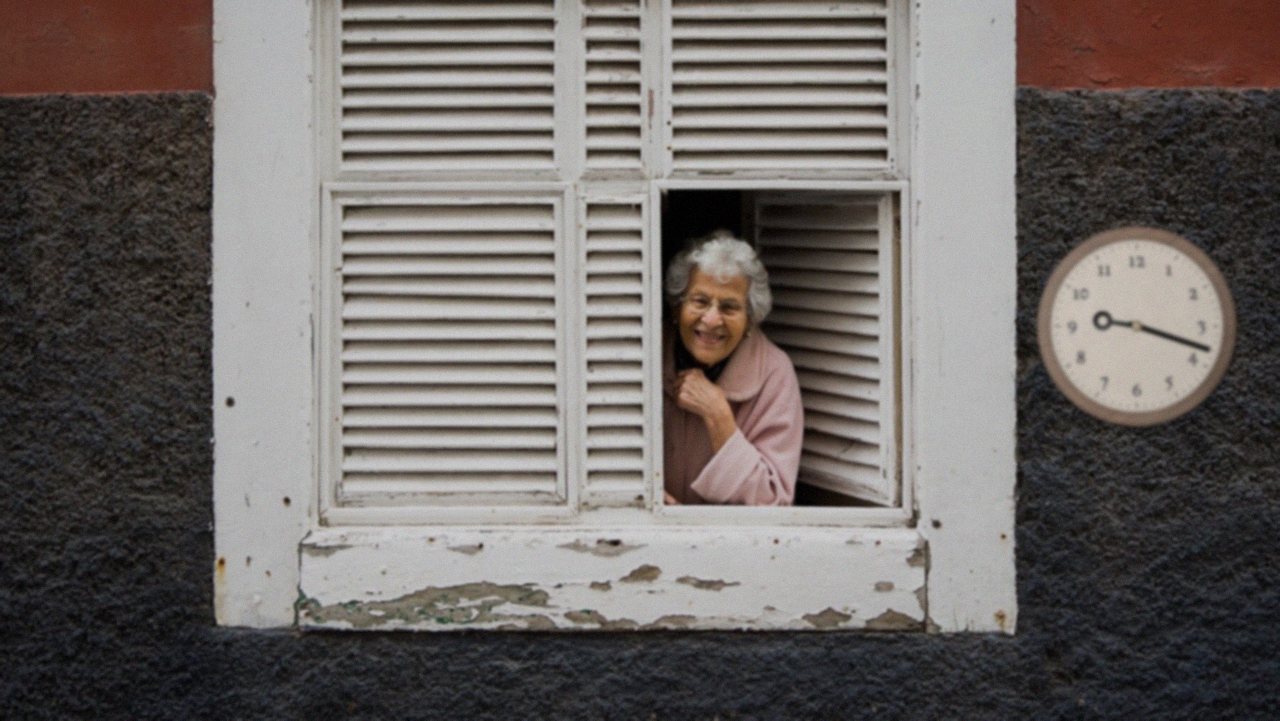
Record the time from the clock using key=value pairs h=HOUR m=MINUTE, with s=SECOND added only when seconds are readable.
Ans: h=9 m=18
